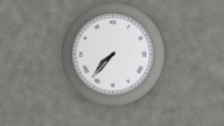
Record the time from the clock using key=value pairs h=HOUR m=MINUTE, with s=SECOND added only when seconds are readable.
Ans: h=7 m=37
